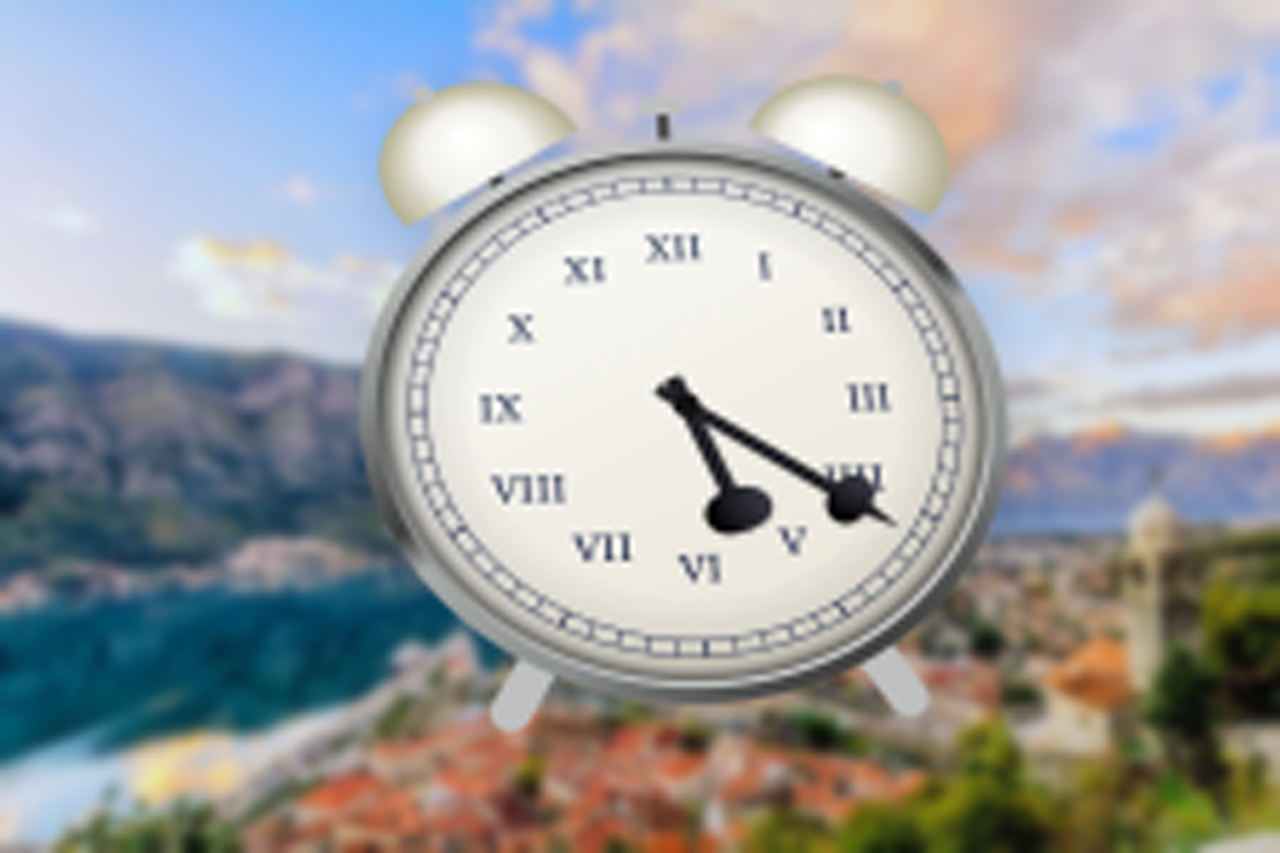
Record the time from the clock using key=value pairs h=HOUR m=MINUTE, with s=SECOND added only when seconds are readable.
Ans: h=5 m=21
